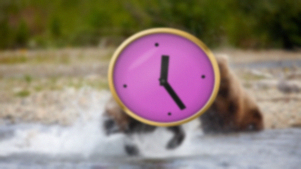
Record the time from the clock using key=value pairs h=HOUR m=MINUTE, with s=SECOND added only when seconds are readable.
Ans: h=12 m=26
